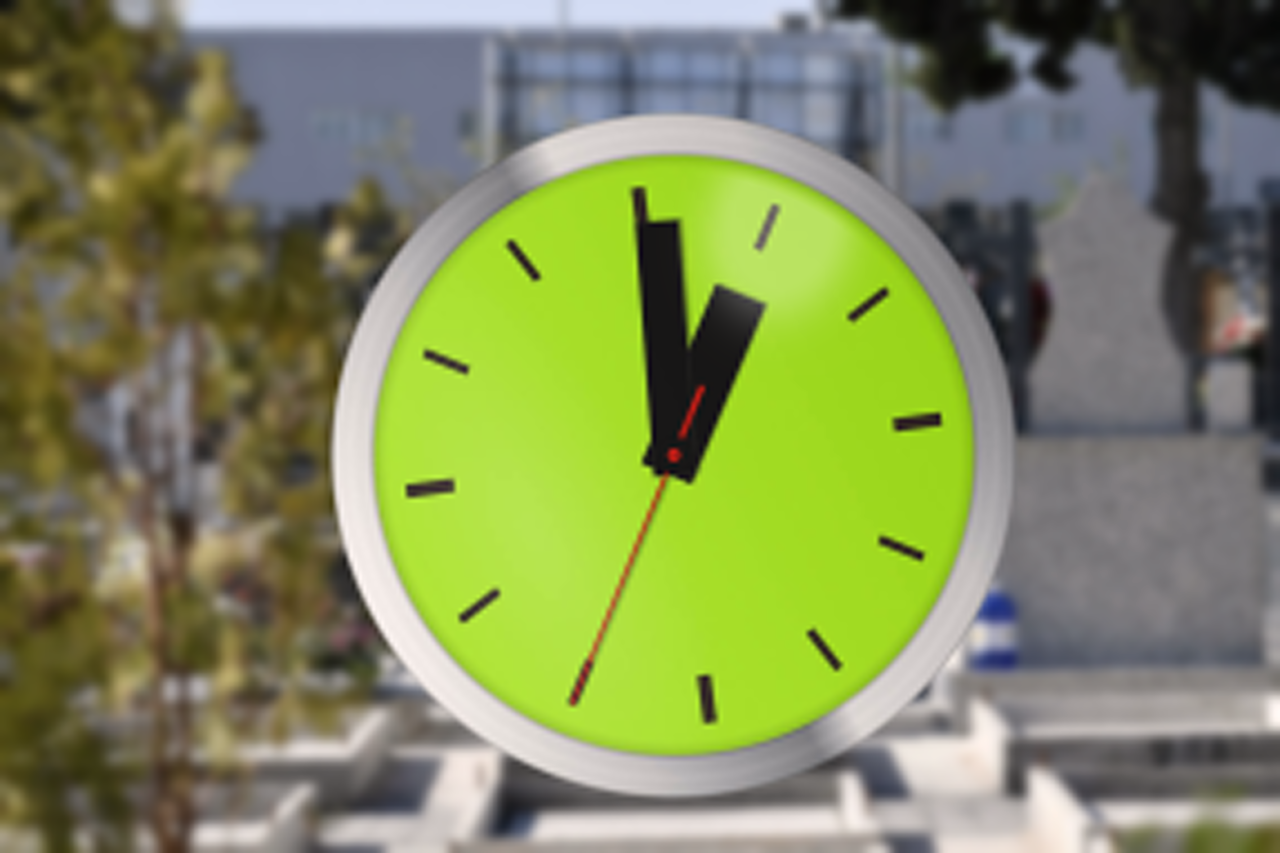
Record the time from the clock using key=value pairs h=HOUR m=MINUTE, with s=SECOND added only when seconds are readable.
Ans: h=1 m=0 s=35
